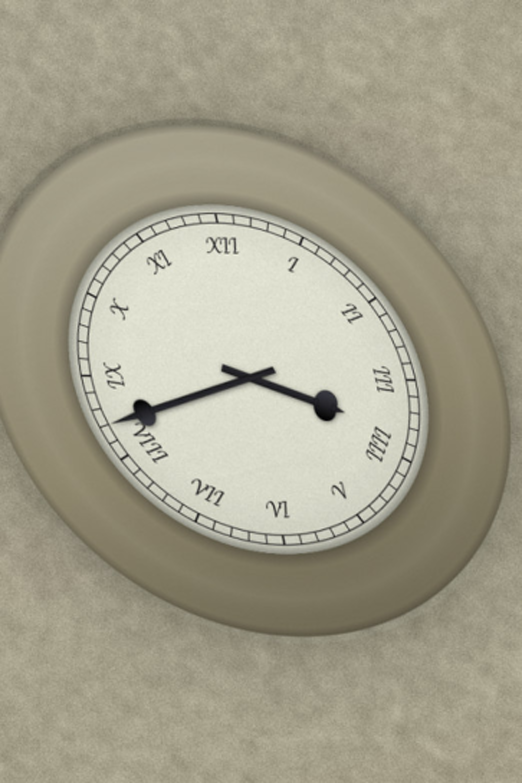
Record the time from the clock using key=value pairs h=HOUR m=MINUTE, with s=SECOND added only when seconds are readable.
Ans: h=3 m=42
